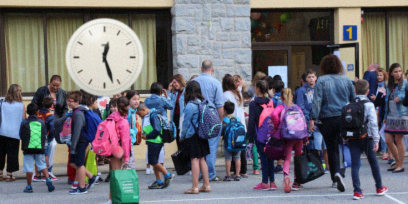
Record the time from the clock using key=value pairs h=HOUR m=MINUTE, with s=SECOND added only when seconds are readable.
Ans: h=12 m=27
